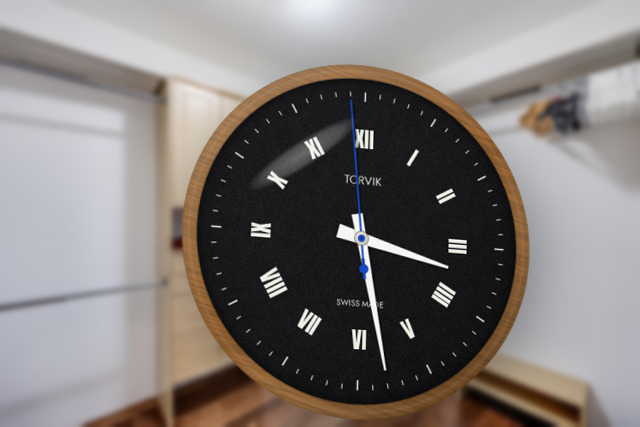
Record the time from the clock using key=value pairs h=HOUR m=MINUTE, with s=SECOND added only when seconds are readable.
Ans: h=3 m=27 s=59
